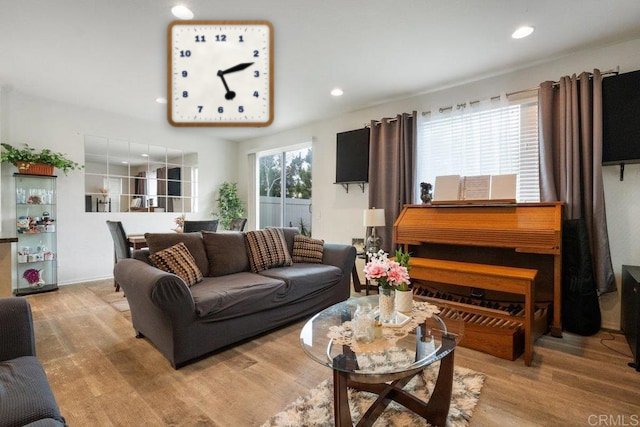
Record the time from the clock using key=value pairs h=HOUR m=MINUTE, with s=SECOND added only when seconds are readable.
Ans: h=5 m=12
